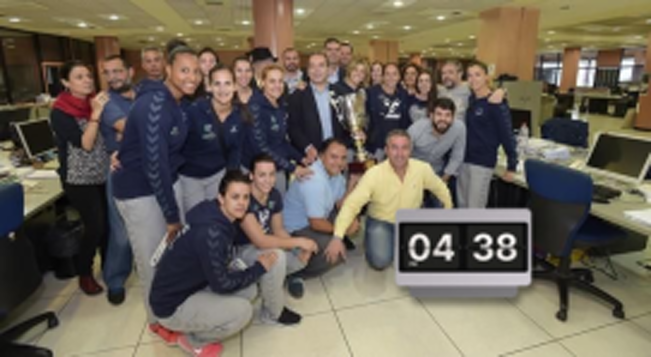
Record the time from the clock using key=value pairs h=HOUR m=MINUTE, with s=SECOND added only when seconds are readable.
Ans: h=4 m=38
